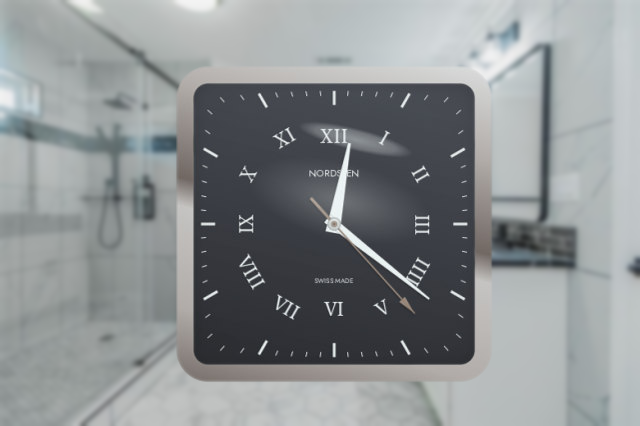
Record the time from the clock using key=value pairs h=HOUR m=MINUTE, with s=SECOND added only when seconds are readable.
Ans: h=12 m=21 s=23
